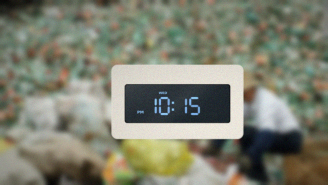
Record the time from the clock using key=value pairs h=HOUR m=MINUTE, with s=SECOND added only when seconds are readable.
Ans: h=10 m=15
